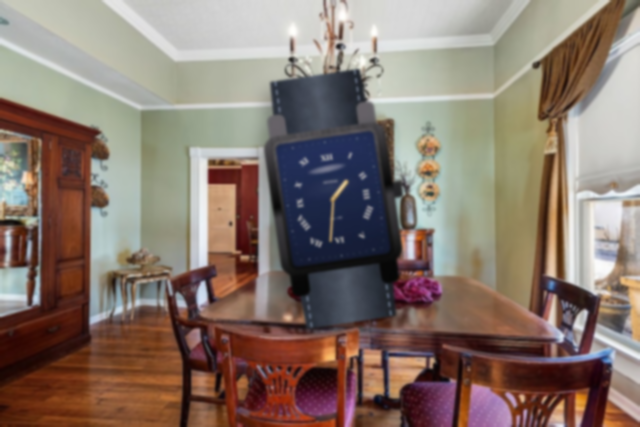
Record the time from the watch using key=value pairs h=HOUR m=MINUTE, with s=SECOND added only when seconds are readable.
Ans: h=1 m=32
